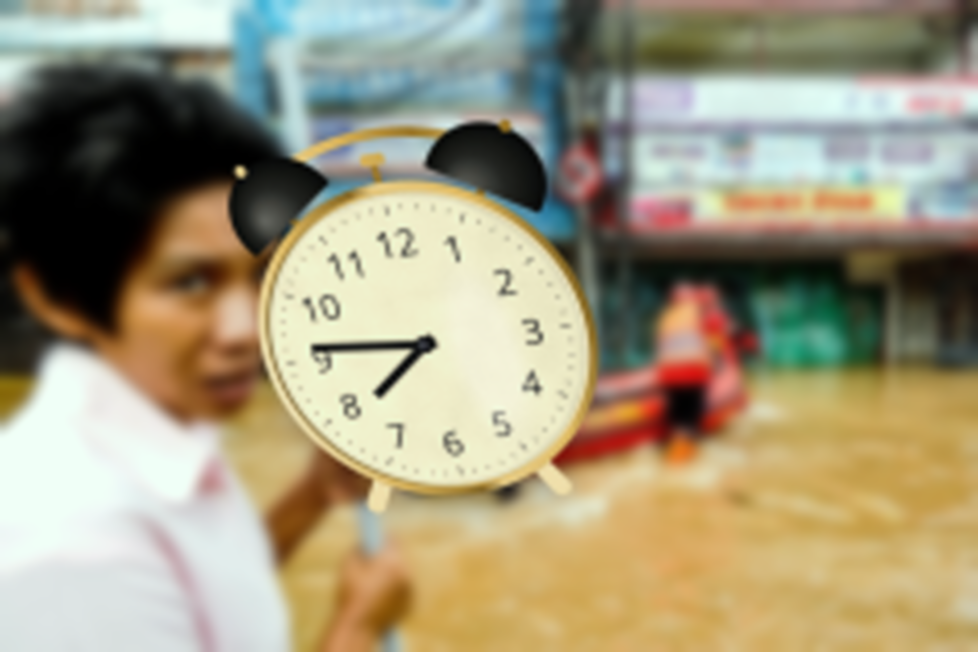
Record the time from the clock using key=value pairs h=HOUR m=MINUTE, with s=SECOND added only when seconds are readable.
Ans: h=7 m=46
